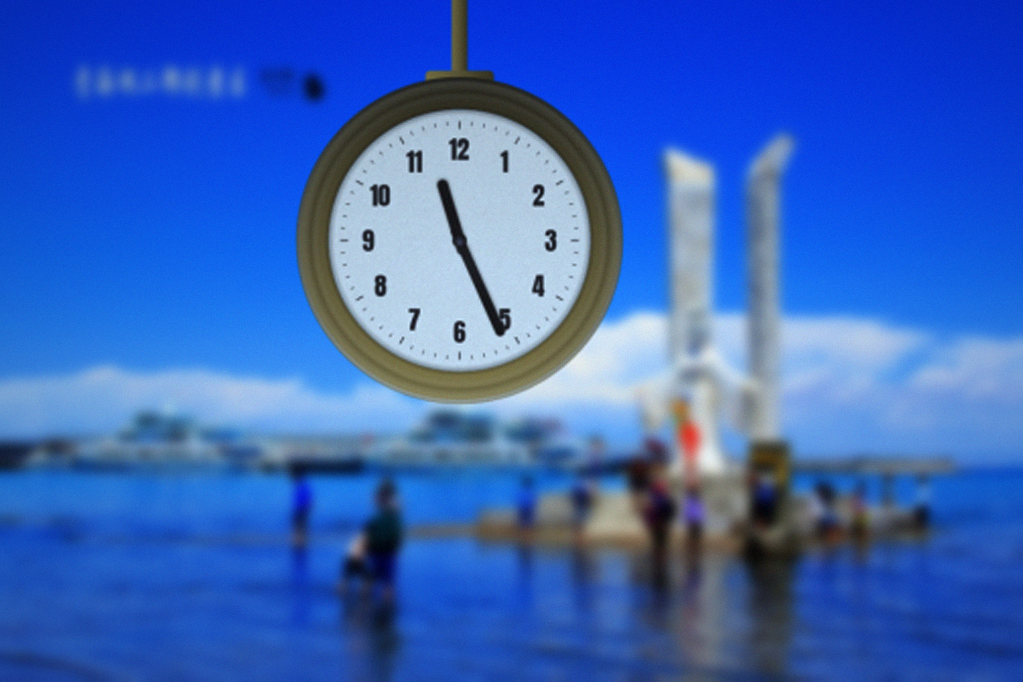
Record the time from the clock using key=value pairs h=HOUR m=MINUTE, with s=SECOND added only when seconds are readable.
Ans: h=11 m=26
